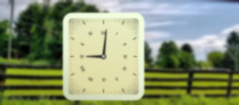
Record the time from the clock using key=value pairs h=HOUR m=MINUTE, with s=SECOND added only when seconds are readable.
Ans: h=9 m=1
